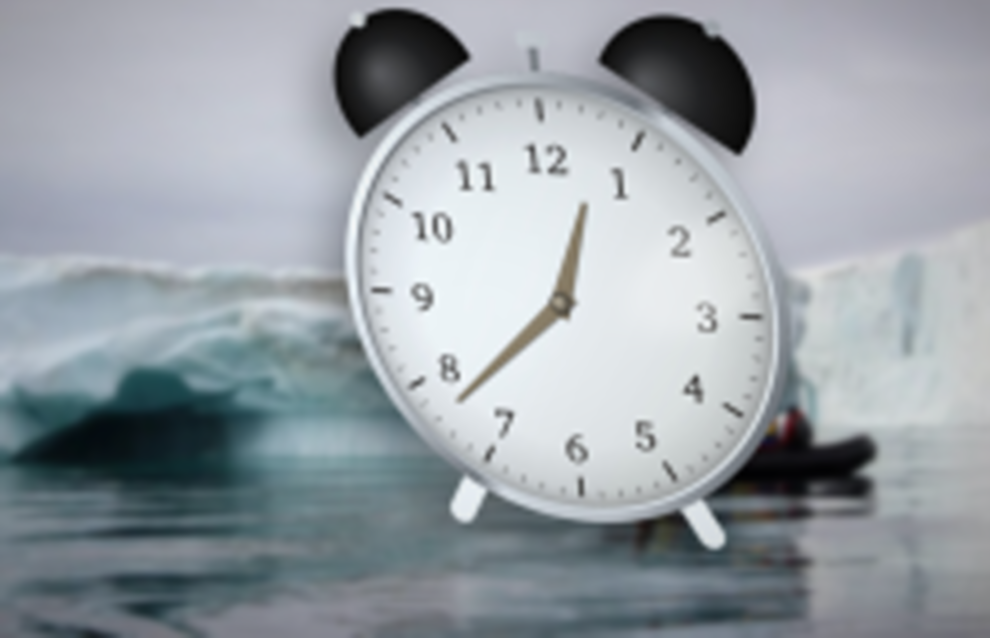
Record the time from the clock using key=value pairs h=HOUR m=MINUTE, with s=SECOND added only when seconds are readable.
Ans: h=12 m=38
